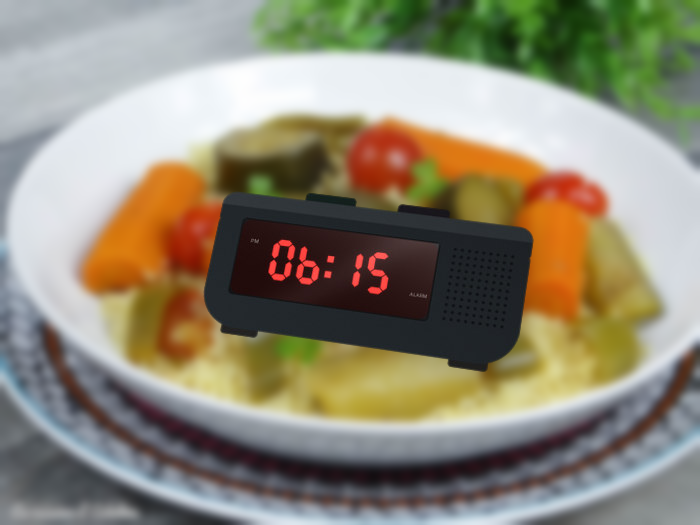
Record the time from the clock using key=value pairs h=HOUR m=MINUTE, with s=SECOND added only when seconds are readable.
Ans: h=6 m=15
